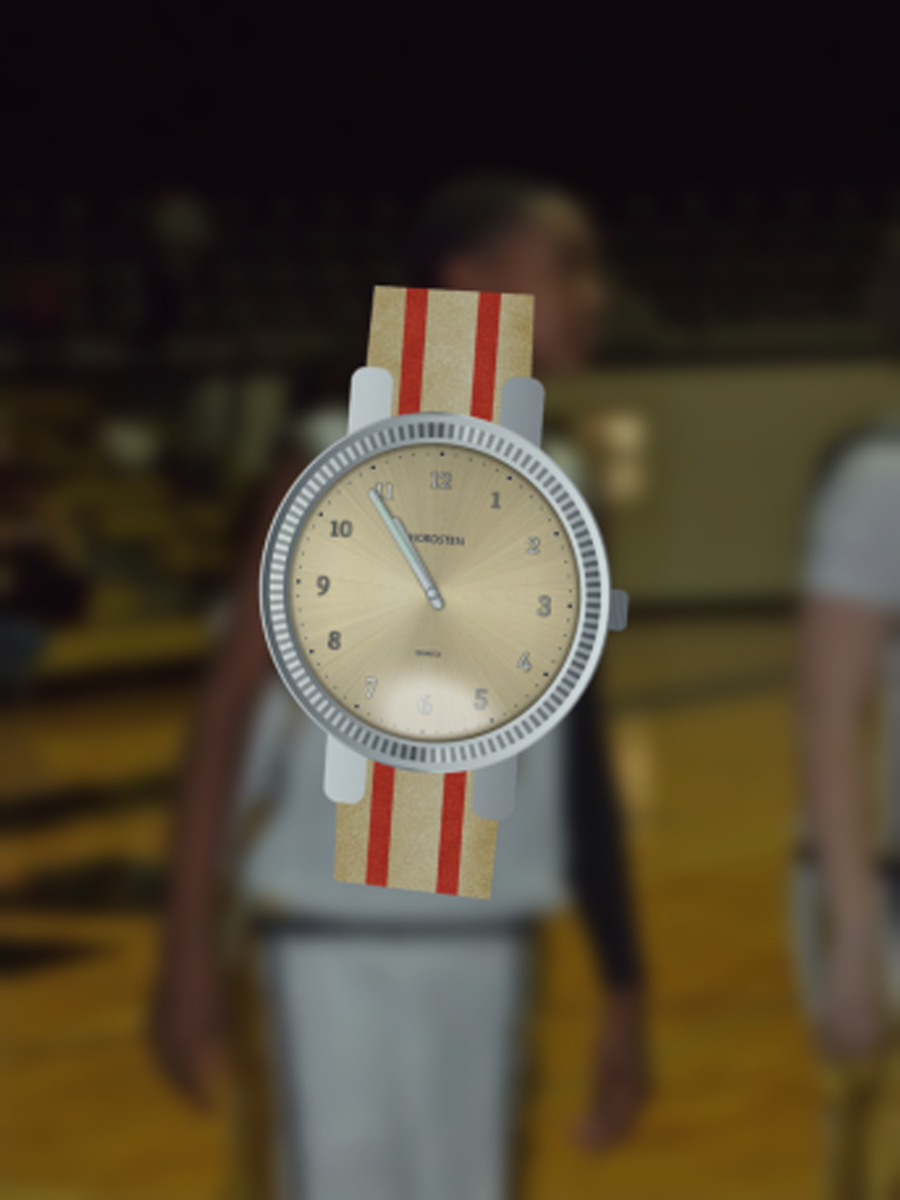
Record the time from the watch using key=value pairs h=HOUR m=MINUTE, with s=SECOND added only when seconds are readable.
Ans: h=10 m=54
